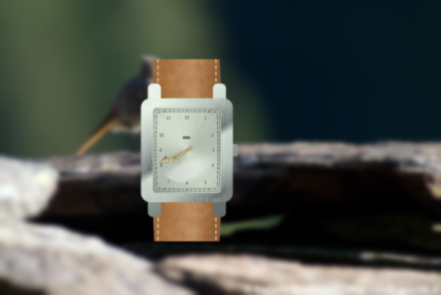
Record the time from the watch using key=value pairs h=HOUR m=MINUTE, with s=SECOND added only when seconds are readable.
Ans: h=7 m=41
